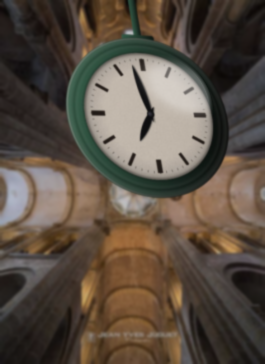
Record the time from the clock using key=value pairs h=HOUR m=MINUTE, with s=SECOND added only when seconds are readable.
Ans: h=6 m=58
